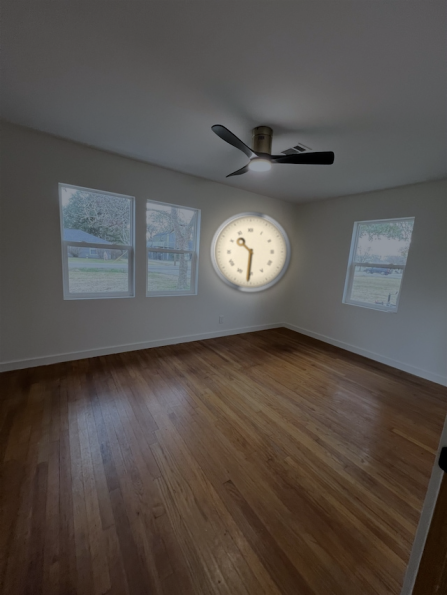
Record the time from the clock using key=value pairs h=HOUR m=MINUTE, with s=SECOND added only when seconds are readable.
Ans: h=10 m=31
